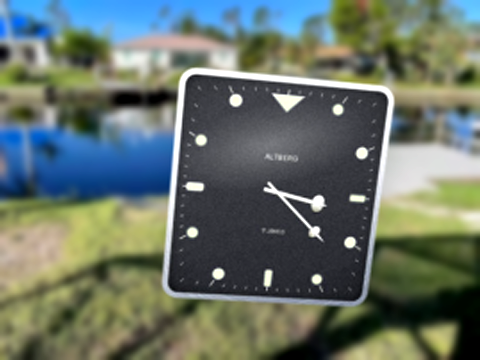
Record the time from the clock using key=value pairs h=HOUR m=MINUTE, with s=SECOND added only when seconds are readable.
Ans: h=3 m=22
